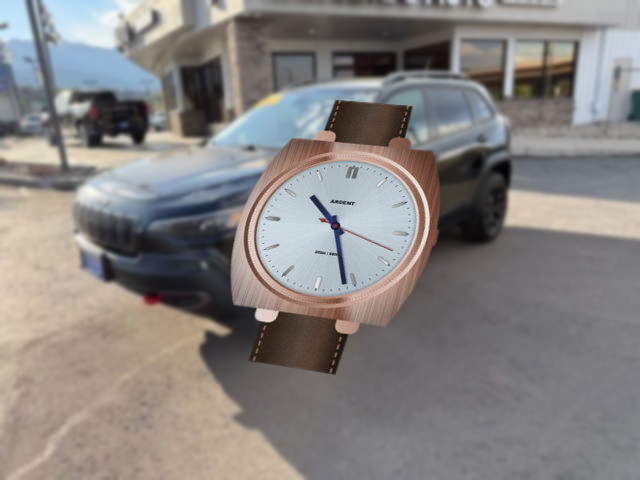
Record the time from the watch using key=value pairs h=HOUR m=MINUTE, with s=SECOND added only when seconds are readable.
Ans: h=10 m=26 s=18
